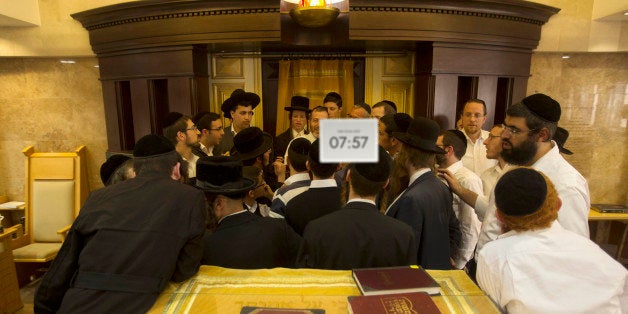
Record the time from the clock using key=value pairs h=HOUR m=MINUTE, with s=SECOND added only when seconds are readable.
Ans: h=7 m=57
